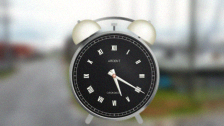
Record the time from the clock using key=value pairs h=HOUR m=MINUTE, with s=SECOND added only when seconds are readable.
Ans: h=5 m=20
